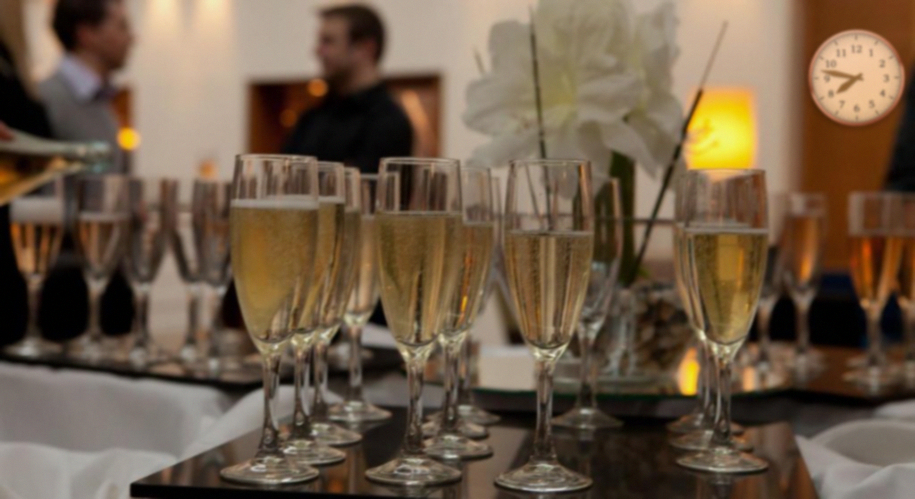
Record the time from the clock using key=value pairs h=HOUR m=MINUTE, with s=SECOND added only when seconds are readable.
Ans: h=7 m=47
